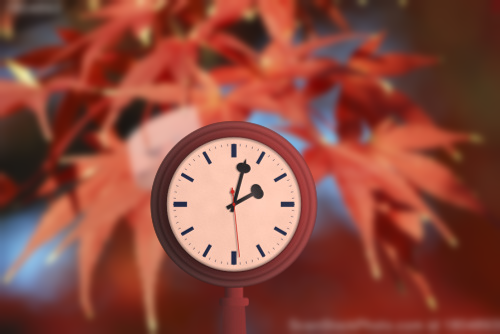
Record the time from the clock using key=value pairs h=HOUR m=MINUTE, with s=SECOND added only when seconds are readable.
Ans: h=2 m=2 s=29
